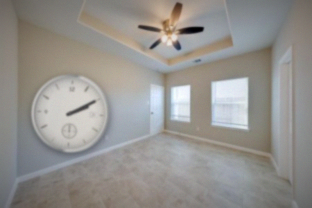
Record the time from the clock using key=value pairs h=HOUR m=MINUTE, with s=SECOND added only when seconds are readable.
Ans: h=2 m=10
